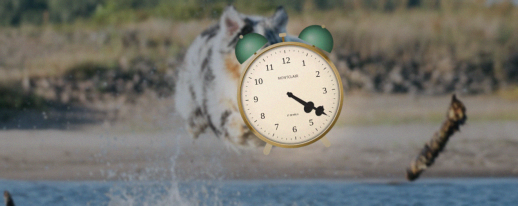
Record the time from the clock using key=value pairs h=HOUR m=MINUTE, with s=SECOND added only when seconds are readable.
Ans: h=4 m=21
